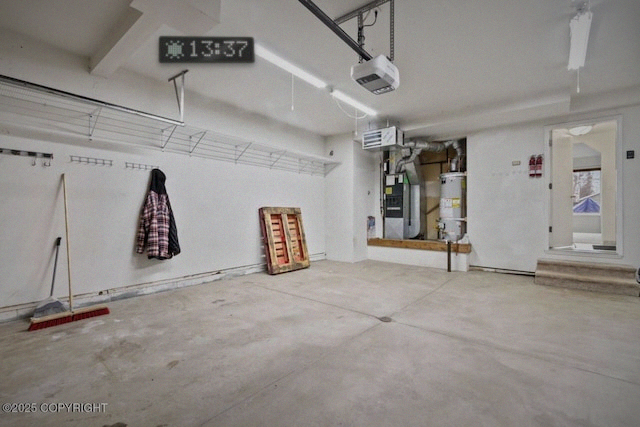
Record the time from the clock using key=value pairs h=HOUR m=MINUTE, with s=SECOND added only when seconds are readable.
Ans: h=13 m=37
